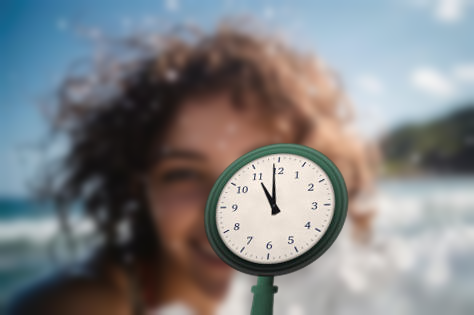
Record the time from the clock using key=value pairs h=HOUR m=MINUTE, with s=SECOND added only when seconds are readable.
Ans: h=10 m=59
